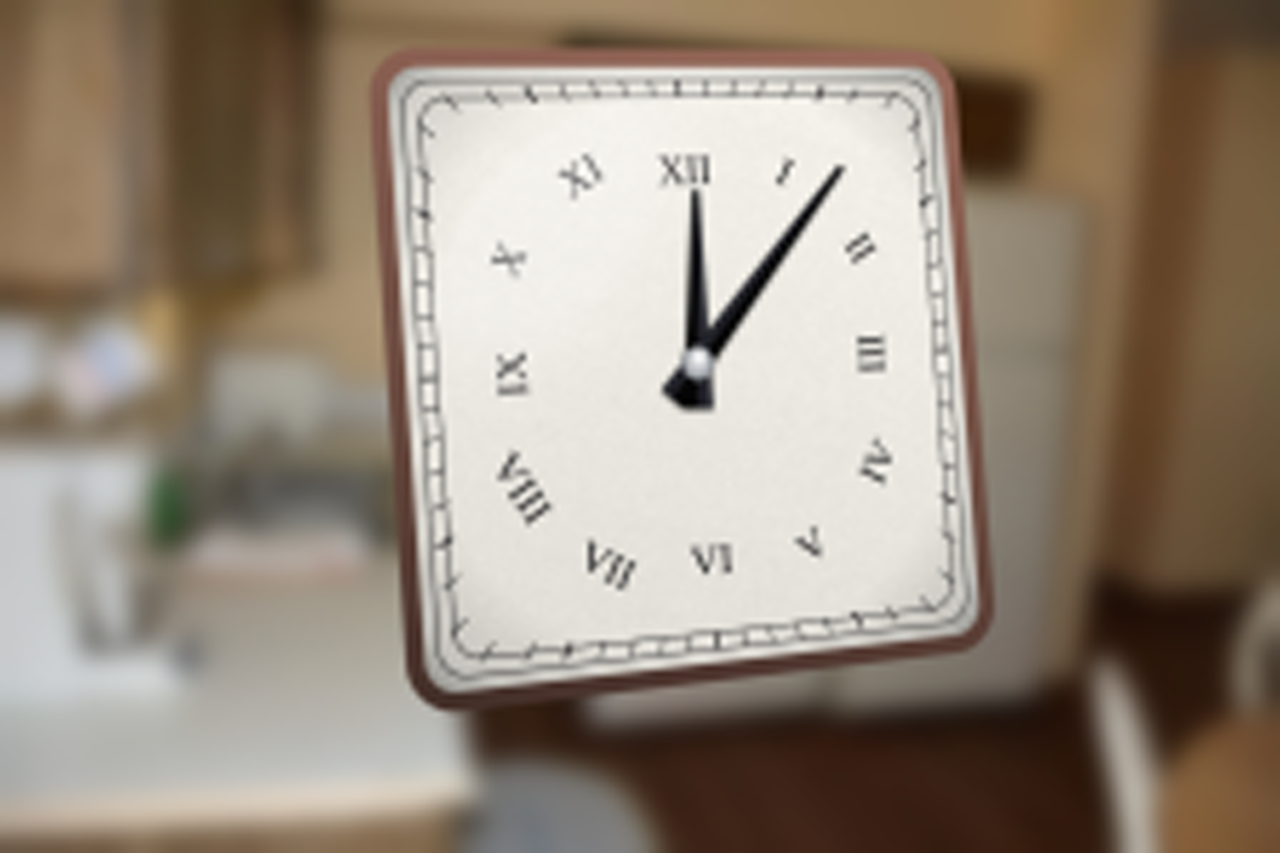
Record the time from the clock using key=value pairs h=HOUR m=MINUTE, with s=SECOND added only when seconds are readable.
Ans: h=12 m=7
